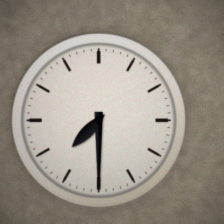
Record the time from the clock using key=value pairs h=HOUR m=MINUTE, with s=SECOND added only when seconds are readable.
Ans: h=7 m=30
